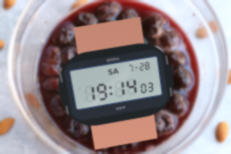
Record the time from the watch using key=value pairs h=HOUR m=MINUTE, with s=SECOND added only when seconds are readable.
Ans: h=19 m=14 s=3
